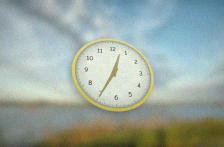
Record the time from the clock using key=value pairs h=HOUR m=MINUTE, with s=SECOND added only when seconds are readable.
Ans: h=12 m=35
